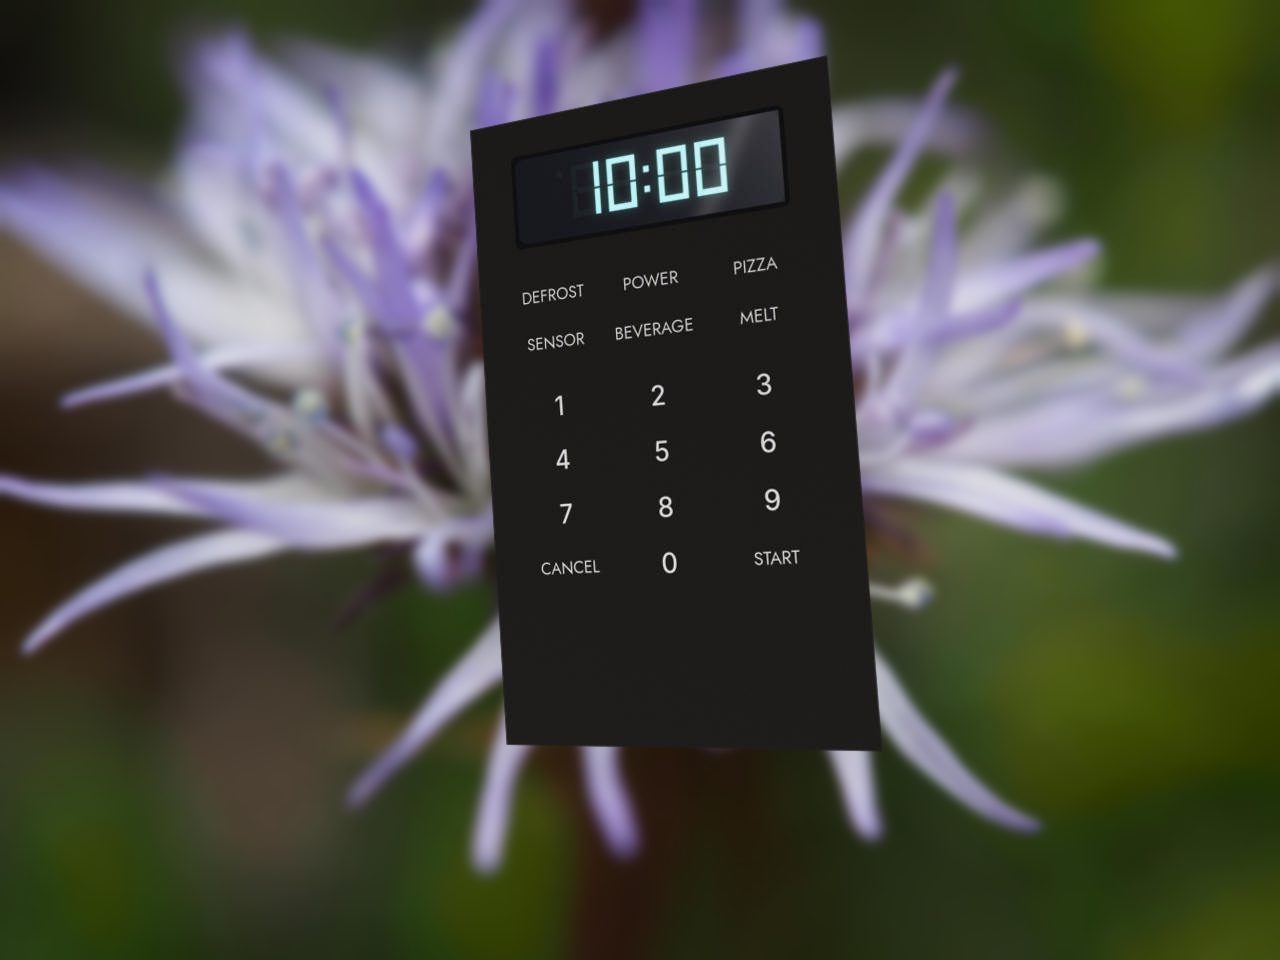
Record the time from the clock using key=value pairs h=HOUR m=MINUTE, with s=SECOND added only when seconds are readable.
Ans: h=10 m=0
